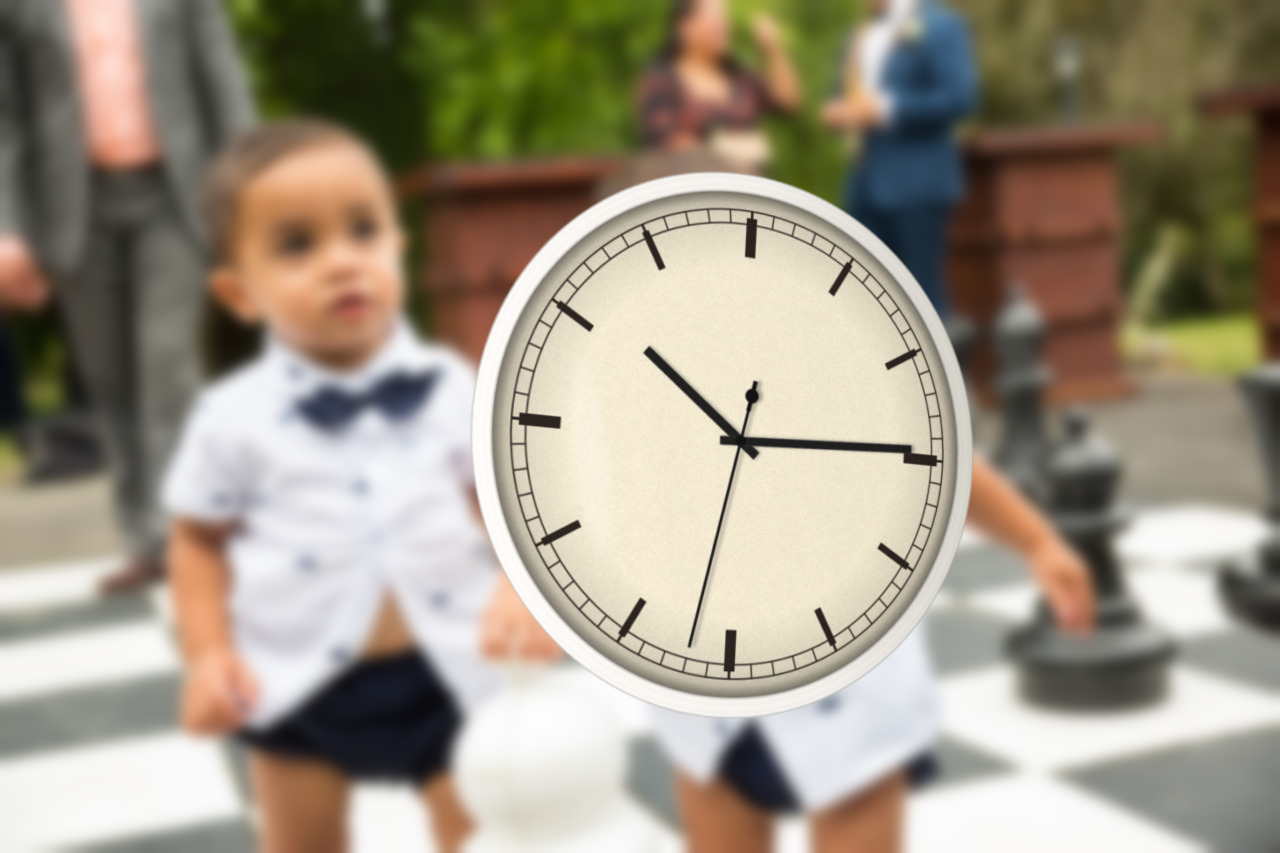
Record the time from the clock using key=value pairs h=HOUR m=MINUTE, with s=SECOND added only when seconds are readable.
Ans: h=10 m=14 s=32
